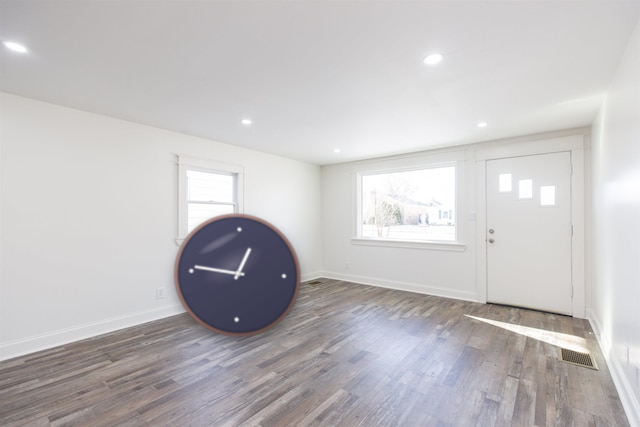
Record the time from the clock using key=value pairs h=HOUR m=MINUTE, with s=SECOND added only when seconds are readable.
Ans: h=12 m=46
